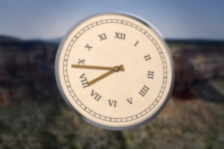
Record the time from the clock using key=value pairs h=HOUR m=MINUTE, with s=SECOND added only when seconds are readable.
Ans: h=7 m=44
